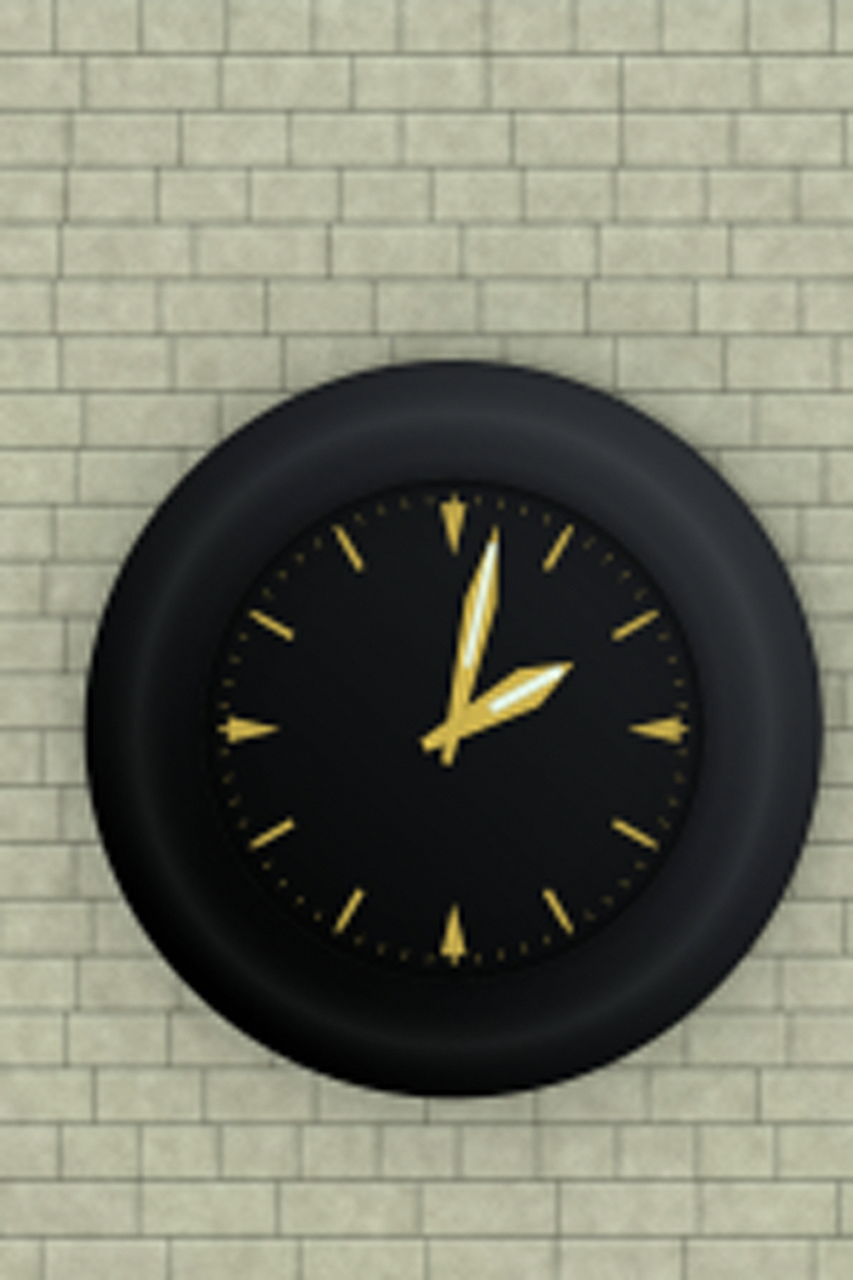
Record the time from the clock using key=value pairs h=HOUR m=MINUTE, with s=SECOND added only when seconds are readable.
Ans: h=2 m=2
